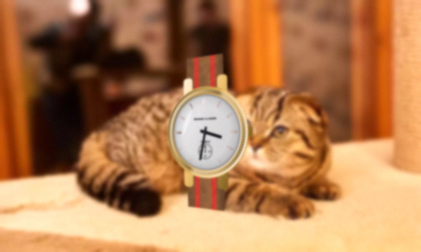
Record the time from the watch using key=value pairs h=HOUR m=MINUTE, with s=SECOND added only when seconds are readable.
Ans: h=3 m=32
